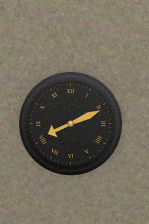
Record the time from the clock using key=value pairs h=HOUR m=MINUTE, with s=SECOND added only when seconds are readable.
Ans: h=8 m=11
